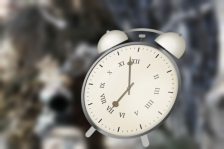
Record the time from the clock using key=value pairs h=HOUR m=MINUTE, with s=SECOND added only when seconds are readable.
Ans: h=6 m=58
